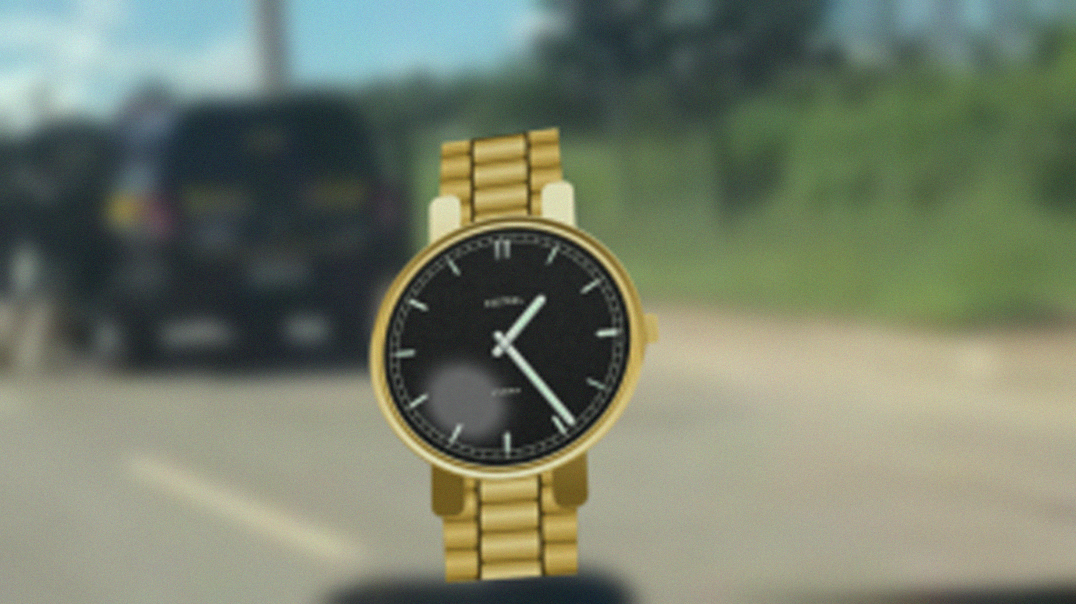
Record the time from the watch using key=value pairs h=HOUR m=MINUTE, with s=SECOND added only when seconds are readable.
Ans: h=1 m=24
